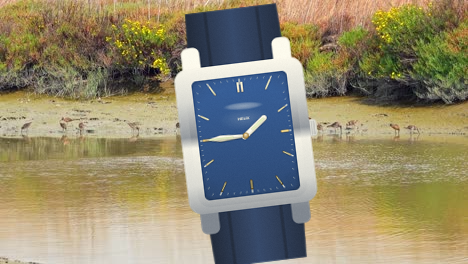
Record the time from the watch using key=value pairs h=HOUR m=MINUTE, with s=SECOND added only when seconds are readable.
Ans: h=1 m=45
